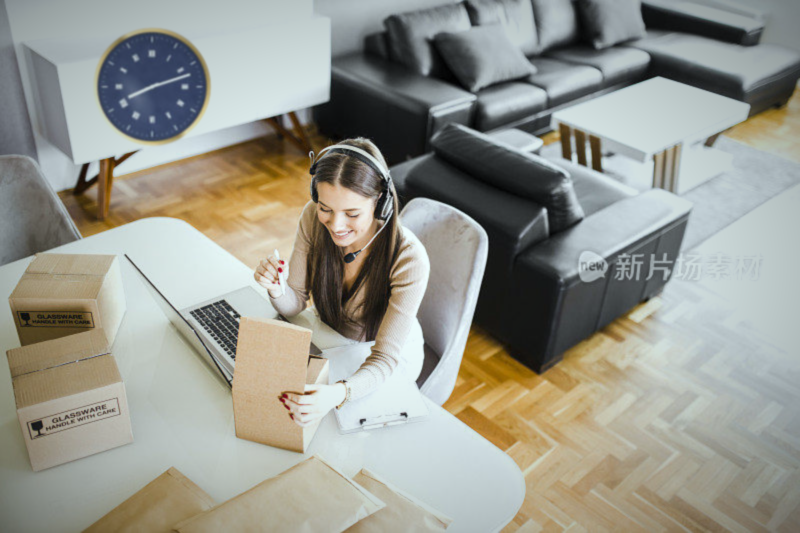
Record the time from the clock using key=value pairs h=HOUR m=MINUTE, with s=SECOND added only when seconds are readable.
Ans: h=8 m=12
